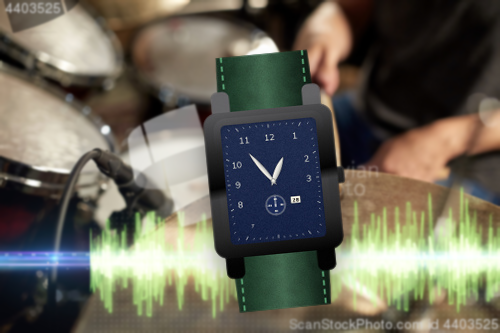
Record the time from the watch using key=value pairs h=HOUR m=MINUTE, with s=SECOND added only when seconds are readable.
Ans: h=12 m=54
